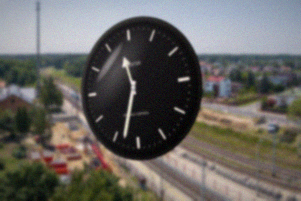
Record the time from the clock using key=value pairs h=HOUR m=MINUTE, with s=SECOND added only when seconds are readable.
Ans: h=11 m=33
